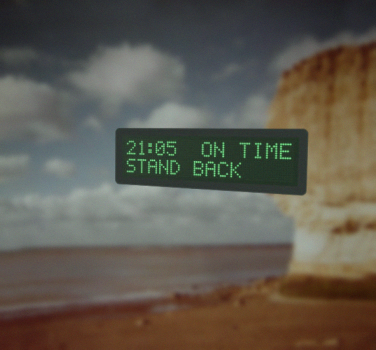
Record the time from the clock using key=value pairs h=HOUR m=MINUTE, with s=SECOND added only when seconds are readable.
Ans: h=21 m=5
